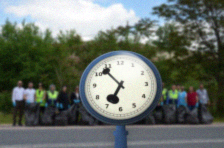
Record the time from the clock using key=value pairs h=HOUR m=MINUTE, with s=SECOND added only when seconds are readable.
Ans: h=6 m=53
